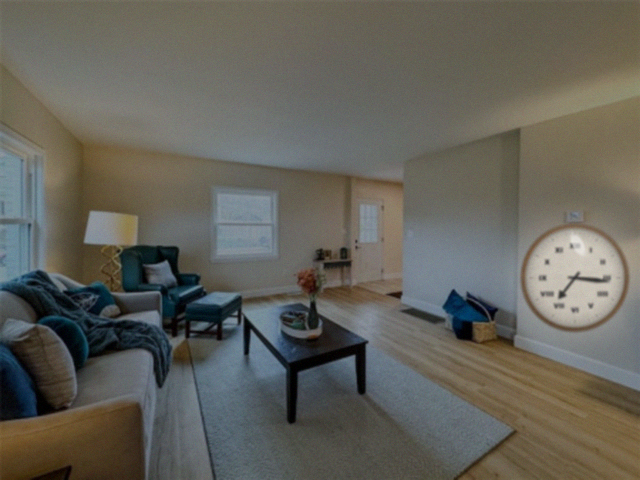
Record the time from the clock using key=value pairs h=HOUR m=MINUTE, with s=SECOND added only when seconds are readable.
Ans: h=7 m=16
